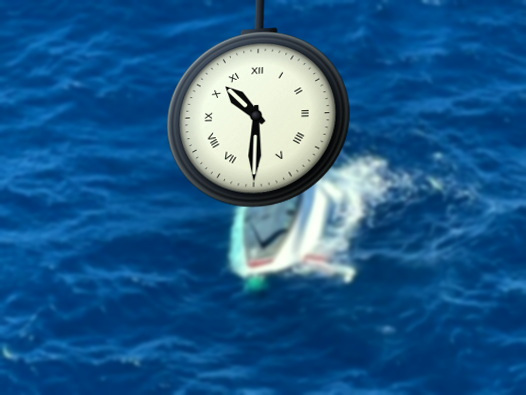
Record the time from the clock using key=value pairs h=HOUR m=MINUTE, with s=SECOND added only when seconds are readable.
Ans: h=10 m=30
